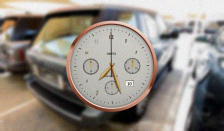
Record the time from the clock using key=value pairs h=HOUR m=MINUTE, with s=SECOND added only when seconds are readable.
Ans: h=7 m=27
